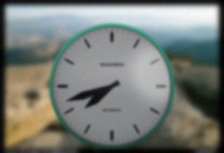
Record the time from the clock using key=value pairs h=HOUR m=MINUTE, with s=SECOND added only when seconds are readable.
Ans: h=7 m=42
